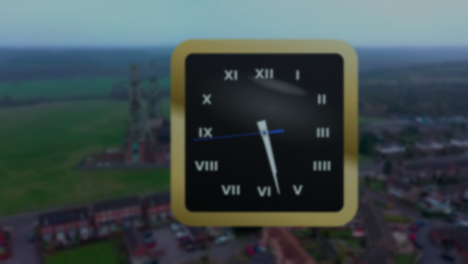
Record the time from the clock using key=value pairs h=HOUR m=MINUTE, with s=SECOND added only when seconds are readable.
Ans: h=5 m=27 s=44
